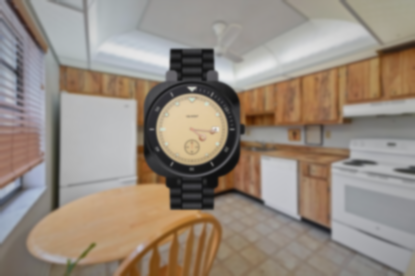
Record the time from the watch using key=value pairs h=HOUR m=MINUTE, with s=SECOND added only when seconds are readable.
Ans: h=4 m=16
